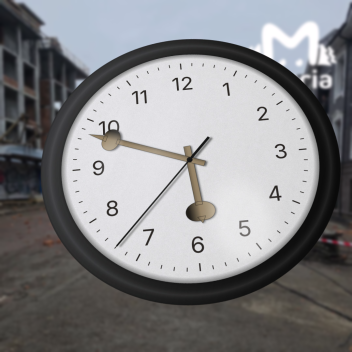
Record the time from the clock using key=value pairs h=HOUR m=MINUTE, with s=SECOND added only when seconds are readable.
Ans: h=5 m=48 s=37
